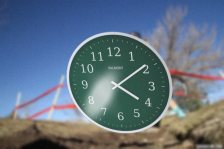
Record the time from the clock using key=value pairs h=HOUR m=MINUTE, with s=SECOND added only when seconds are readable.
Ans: h=4 m=9
